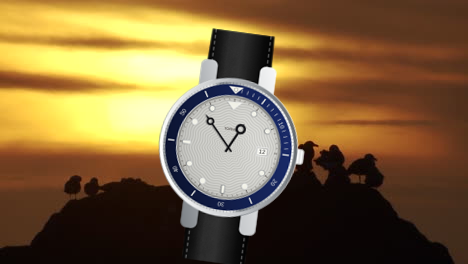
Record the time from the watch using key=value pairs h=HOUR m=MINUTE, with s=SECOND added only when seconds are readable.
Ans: h=12 m=53
